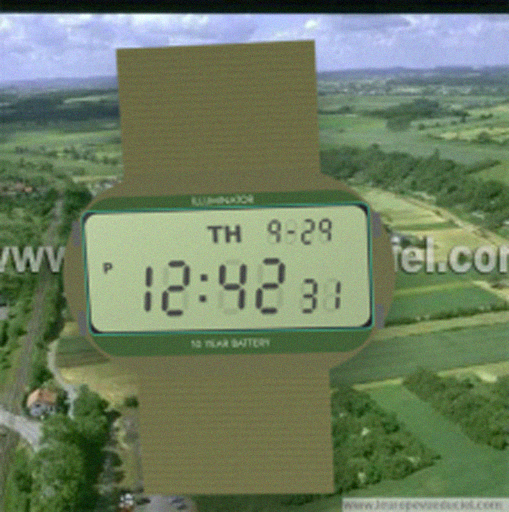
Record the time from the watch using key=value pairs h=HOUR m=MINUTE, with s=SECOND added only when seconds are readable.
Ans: h=12 m=42 s=31
